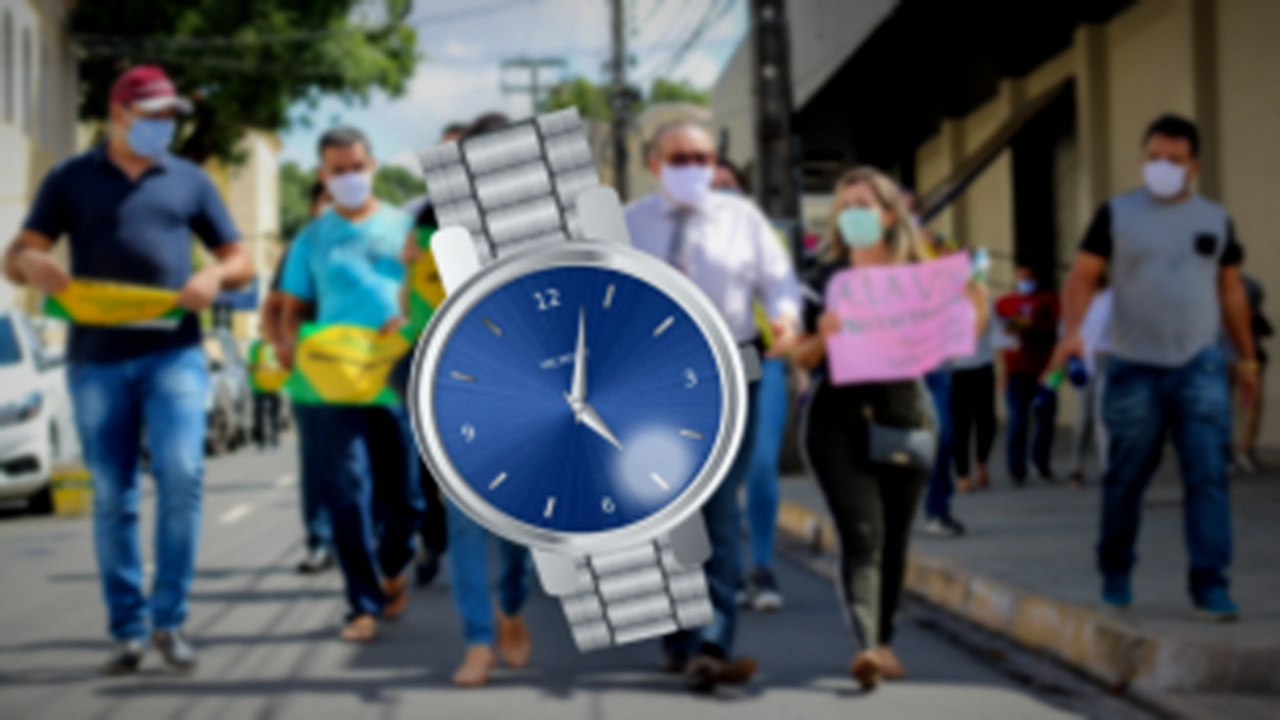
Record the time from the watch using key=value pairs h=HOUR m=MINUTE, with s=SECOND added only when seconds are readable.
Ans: h=5 m=3
